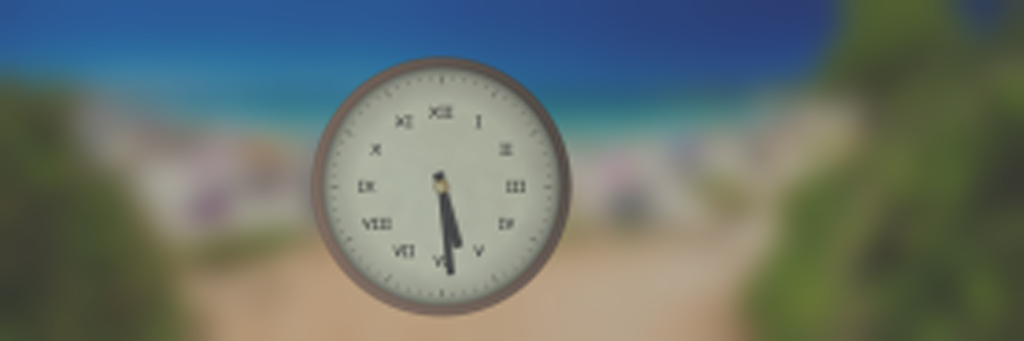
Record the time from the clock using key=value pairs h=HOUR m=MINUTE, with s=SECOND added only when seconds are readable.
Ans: h=5 m=29
